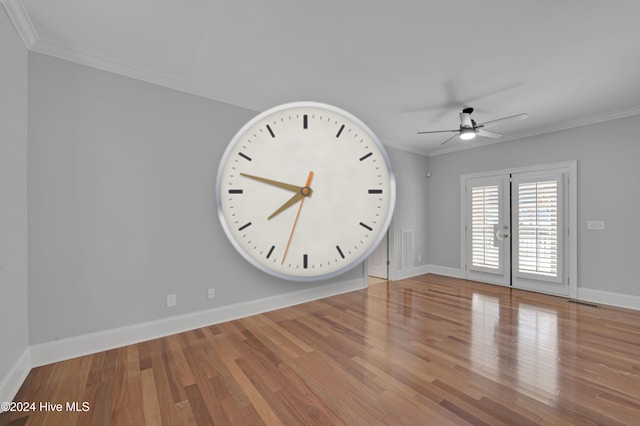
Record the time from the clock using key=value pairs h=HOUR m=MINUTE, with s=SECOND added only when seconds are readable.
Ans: h=7 m=47 s=33
